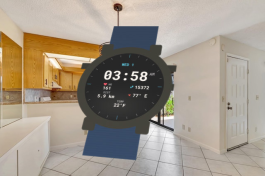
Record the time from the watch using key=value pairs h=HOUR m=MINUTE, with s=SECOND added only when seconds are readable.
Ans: h=3 m=58
